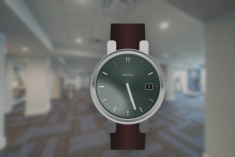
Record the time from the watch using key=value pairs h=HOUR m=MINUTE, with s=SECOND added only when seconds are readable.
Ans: h=5 m=27
